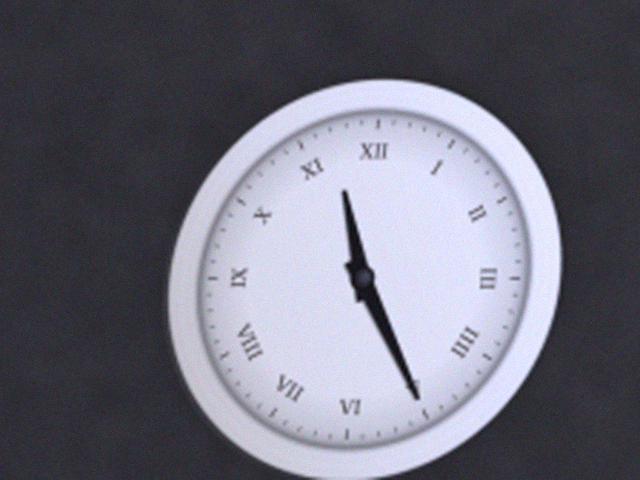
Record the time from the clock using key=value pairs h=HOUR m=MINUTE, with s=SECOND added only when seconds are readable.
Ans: h=11 m=25
